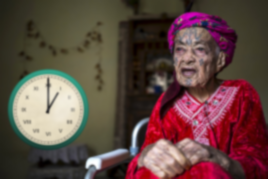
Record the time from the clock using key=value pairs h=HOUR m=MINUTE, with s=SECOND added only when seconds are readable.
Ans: h=1 m=0
